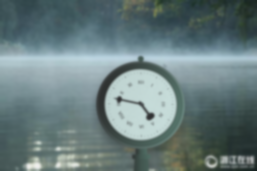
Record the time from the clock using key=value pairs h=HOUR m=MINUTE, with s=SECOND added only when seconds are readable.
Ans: h=4 m=47
